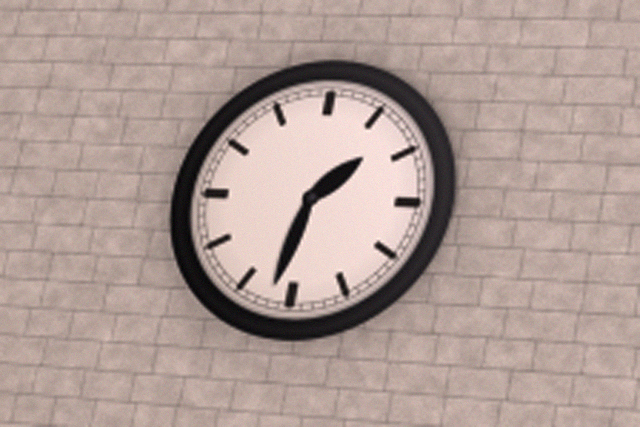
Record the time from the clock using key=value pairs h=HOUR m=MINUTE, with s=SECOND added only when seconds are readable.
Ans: h=1 m=32
